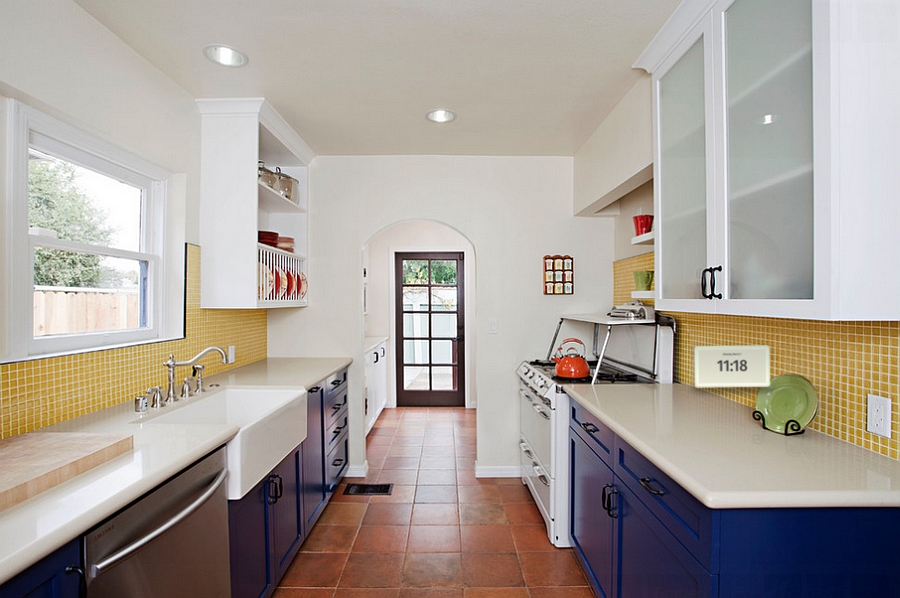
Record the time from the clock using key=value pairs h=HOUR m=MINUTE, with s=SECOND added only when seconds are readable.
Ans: h=11 m=18
